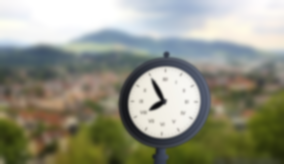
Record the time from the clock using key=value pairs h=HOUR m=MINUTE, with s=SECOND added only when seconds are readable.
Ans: h=7 m=55
